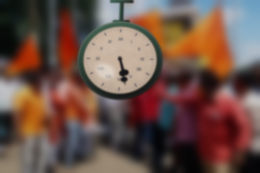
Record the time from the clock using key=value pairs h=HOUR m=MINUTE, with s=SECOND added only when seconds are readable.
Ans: h=5 m=28
